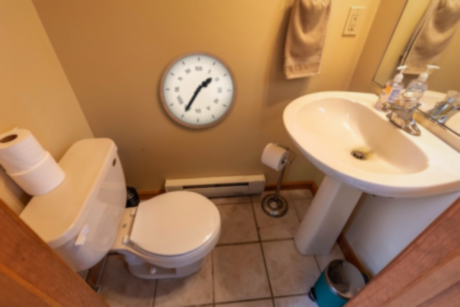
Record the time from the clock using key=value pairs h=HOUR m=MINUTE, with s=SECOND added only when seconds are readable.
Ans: h=1 m=35
